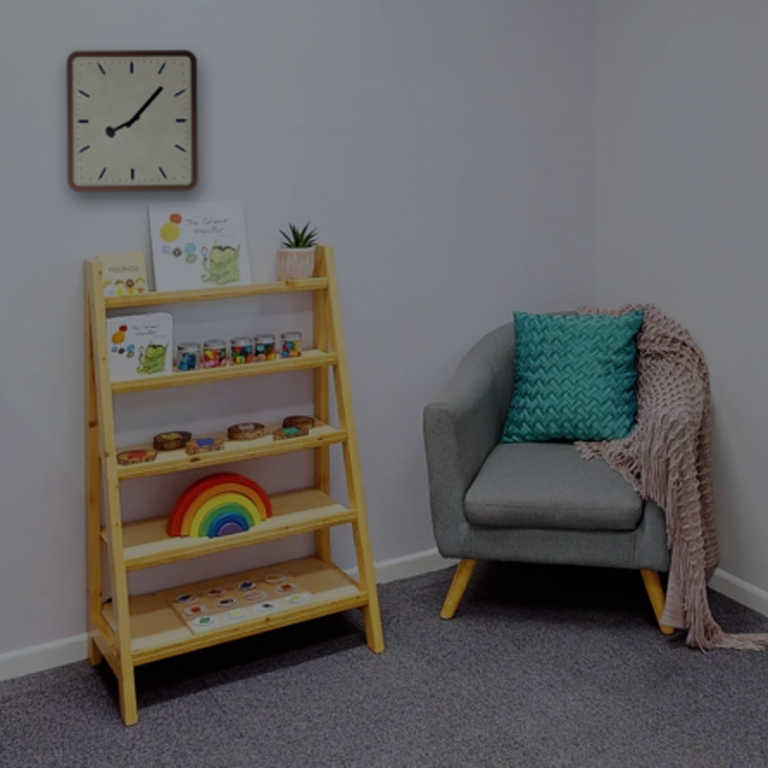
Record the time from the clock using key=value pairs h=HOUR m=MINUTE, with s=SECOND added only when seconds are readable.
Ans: h=8 m=7
